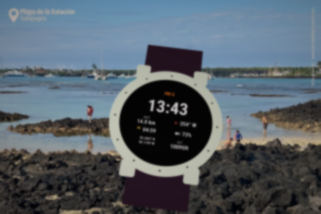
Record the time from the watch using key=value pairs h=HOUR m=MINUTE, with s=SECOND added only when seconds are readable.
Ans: h=13 m=43
